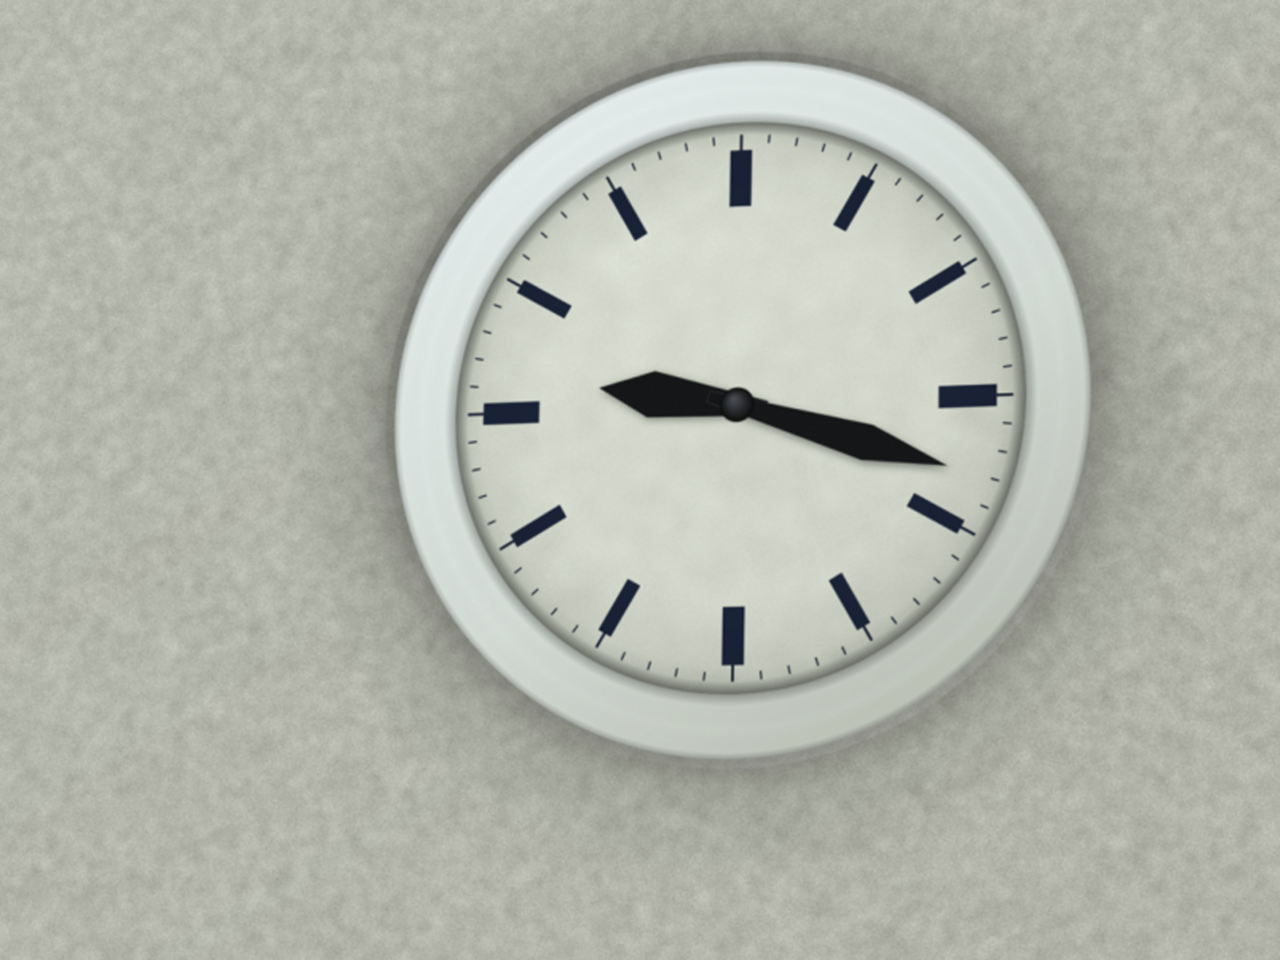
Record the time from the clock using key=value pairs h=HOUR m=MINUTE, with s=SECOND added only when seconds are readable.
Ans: h=9 m=18
